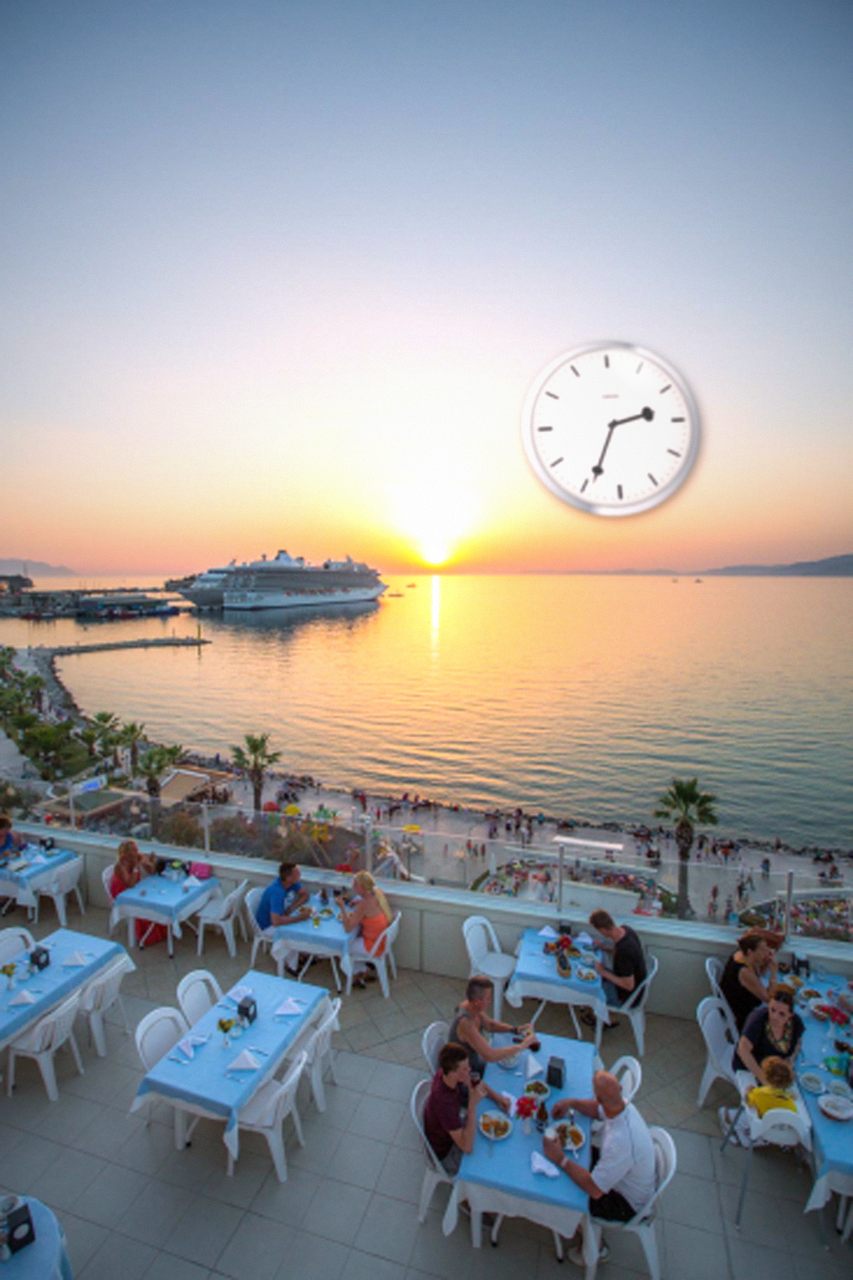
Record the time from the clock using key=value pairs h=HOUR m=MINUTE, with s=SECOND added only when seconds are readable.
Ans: h=2 m=34
